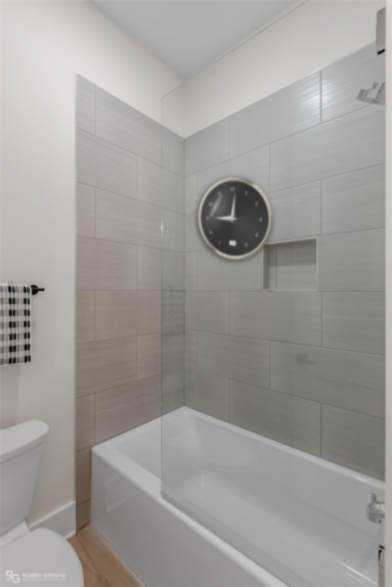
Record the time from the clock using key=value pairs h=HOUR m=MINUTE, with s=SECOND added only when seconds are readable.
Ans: h=9 m=1
